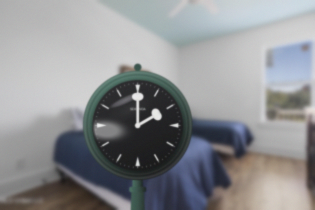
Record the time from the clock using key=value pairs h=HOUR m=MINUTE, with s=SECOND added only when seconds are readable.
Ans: h=2 m=0
